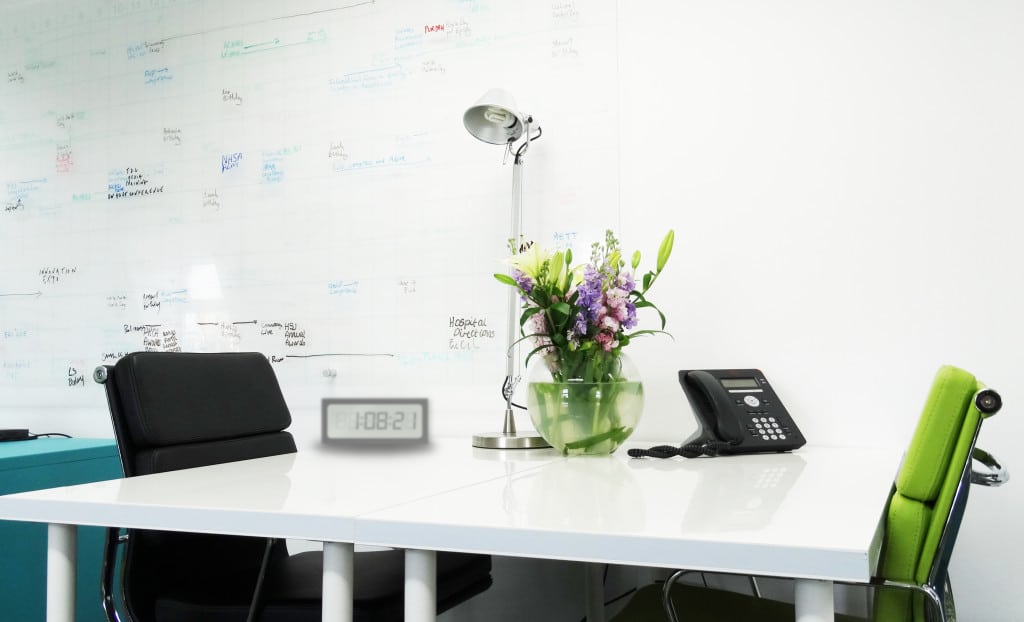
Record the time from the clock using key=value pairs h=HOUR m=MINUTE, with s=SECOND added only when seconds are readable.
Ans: h=1 m=8 s=21
